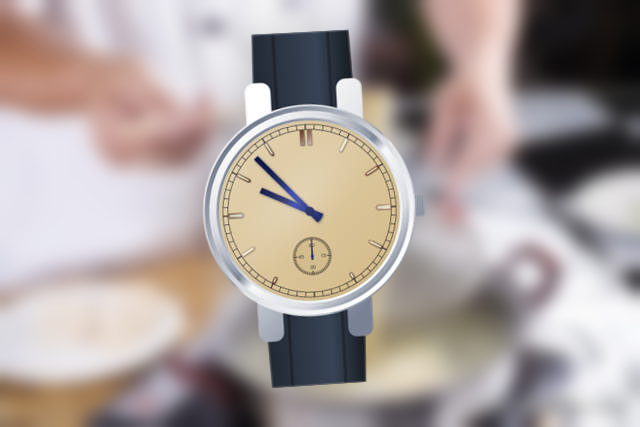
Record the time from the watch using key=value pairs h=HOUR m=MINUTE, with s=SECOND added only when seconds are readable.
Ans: h=9 m=53
